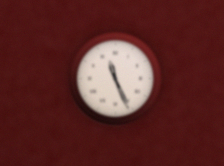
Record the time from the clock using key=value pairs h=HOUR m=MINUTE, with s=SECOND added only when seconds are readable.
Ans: h=11 m=26
